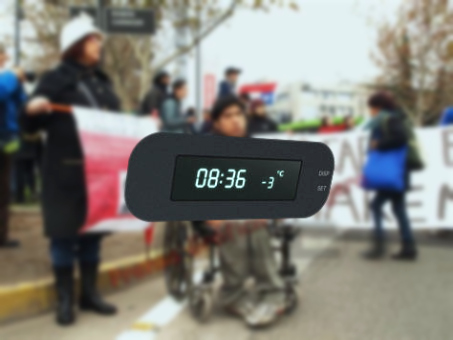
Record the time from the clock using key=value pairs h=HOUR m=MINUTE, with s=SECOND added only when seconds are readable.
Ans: h=8 m=36
